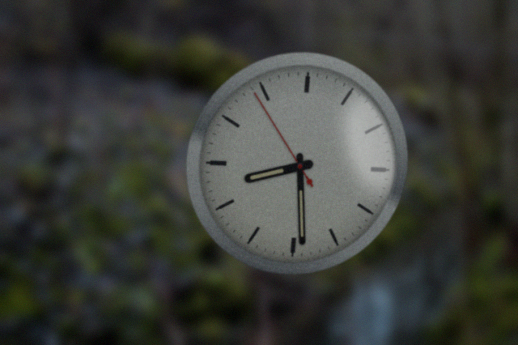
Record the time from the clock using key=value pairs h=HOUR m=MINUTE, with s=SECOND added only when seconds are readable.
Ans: h=8 m=28 s=54
